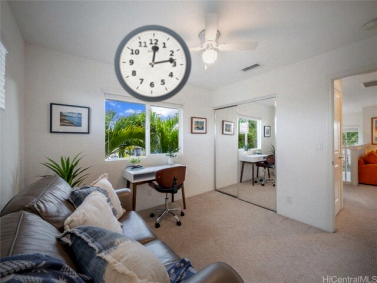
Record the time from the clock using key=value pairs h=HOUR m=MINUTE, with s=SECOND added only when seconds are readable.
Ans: h=12 m=13
